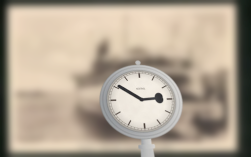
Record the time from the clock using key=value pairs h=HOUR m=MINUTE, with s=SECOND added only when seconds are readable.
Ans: h=2 m=51
